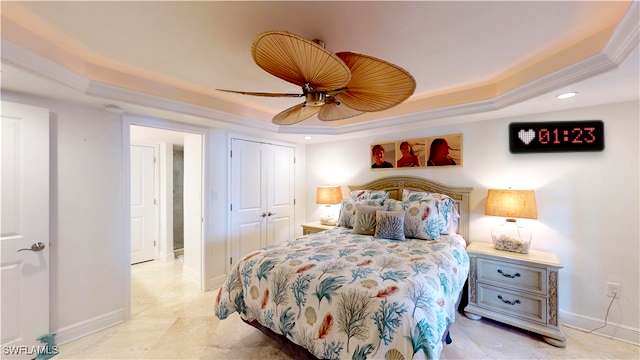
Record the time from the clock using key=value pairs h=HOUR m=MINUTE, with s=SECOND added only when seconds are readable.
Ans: h=1 m=23
